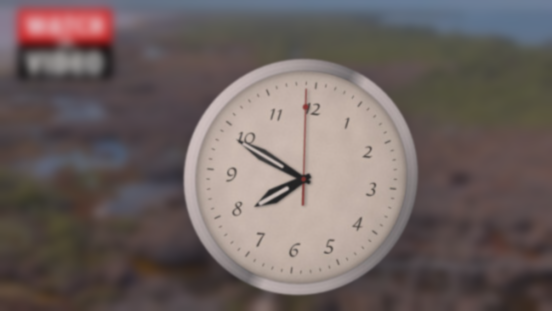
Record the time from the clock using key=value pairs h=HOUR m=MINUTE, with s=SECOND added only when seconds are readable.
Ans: h=7 m=48 s=59
